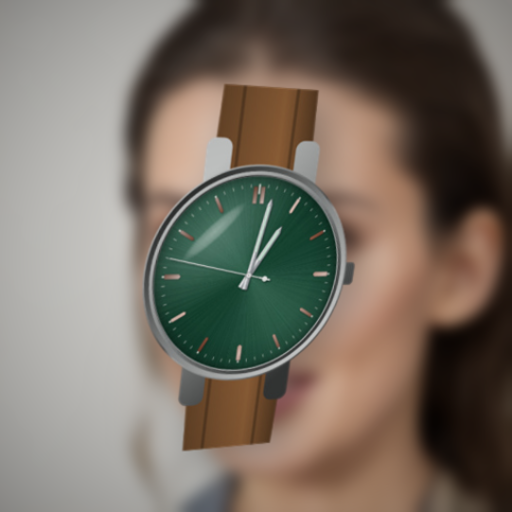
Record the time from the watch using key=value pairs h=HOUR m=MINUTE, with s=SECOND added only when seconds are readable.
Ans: h=1 m=1 s=47
